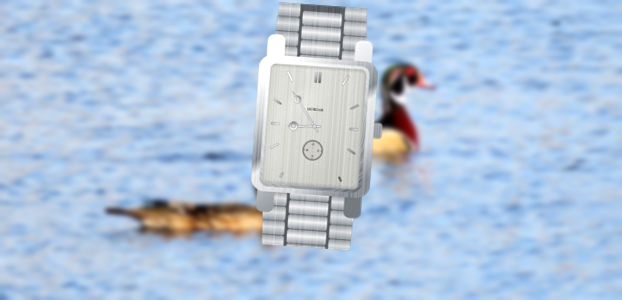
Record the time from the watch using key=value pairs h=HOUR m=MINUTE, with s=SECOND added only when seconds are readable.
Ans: h=8 m=54
